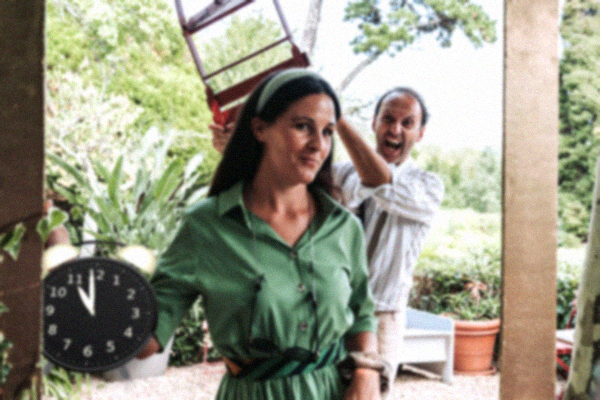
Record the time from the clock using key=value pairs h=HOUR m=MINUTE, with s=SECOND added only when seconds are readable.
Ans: h=10 m=59
